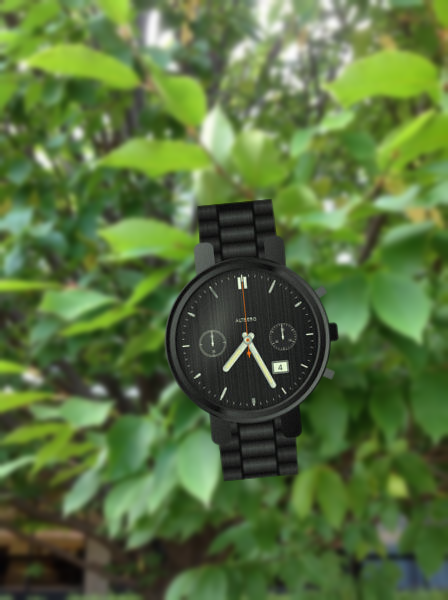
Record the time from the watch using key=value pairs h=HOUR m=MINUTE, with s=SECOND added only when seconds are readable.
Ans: h=7 m=26
